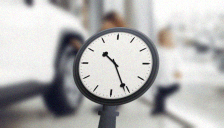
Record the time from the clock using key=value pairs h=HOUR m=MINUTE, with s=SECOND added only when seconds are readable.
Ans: h=10 m=26
